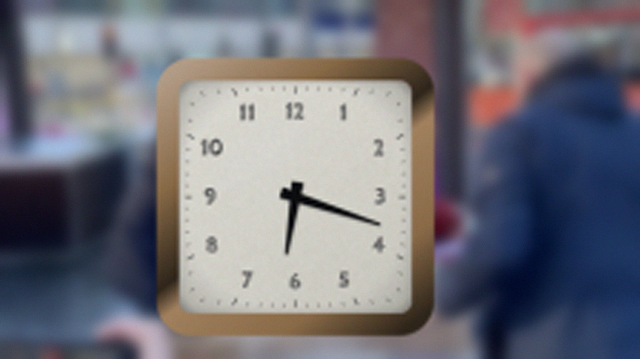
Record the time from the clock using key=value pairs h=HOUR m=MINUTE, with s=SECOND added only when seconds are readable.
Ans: h=6 m=18
